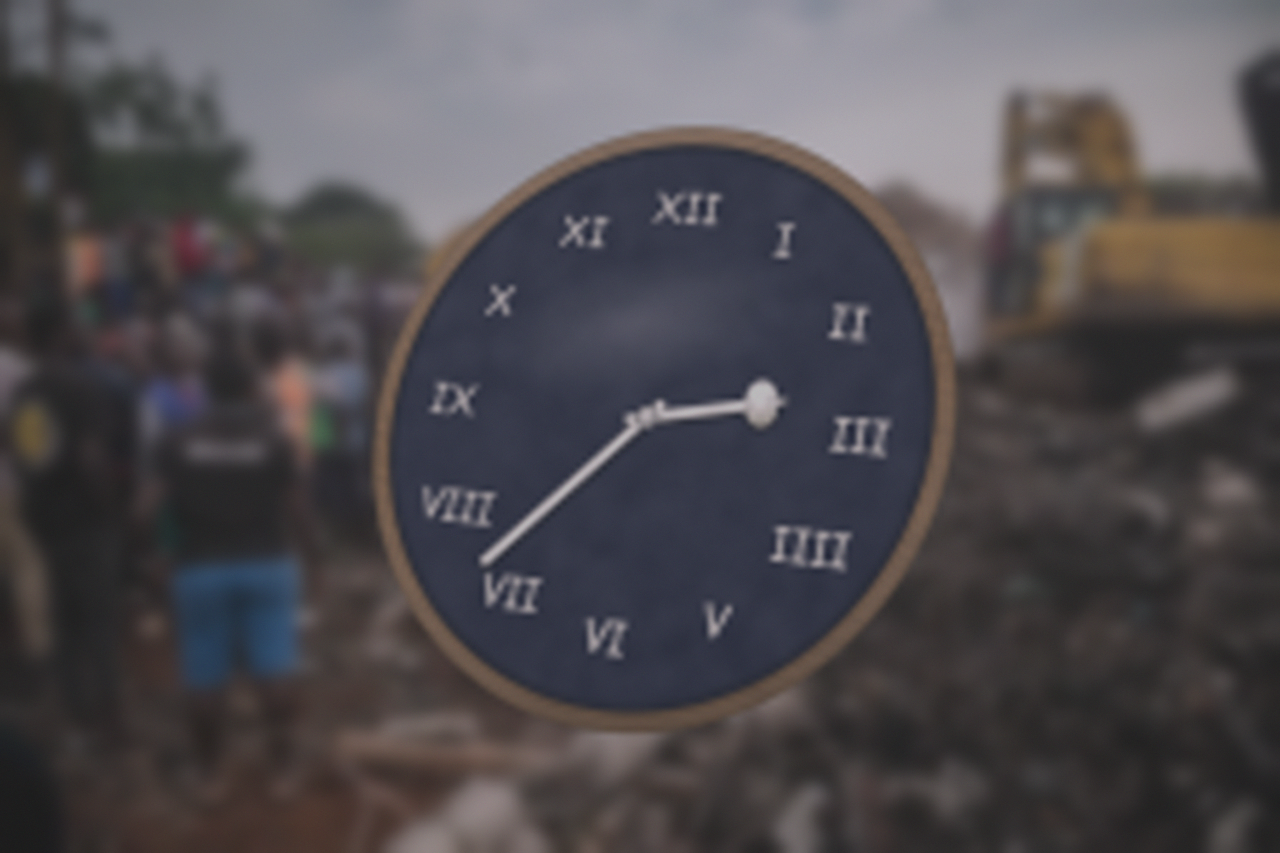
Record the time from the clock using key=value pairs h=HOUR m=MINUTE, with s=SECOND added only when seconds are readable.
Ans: h=2 m=37
